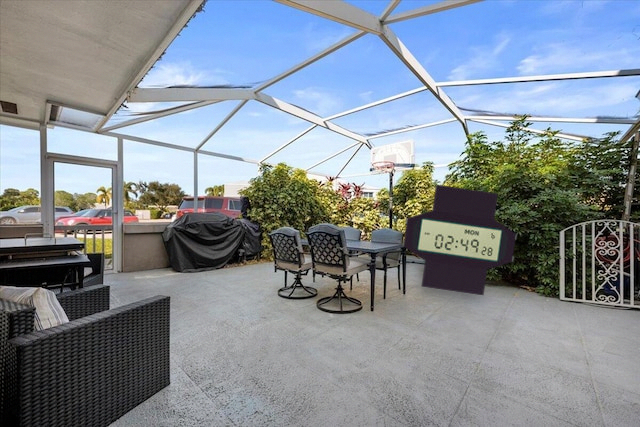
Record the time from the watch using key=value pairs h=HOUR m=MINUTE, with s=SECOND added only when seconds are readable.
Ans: h=2 m=49 s=28
